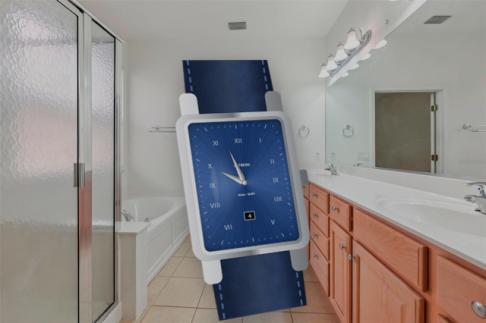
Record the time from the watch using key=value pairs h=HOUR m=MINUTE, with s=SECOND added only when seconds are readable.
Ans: h=9 m=57
